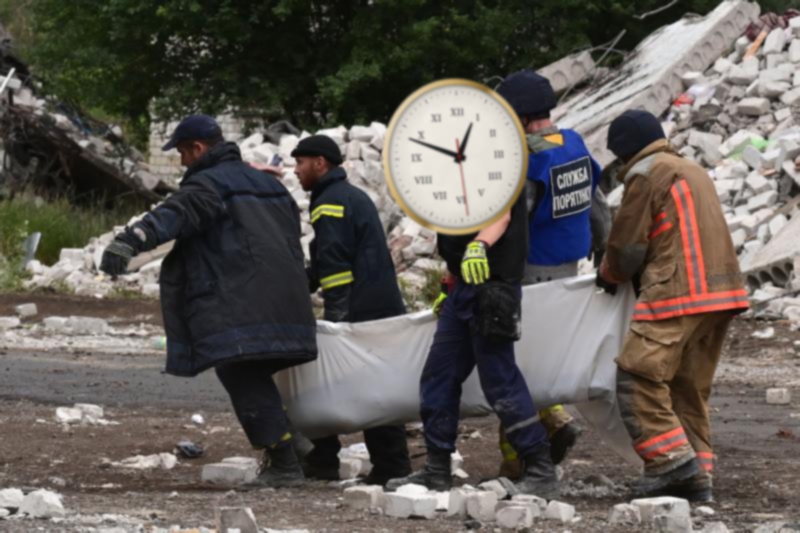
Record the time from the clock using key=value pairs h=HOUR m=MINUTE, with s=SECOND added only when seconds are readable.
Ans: h=12 m=48 s=29
